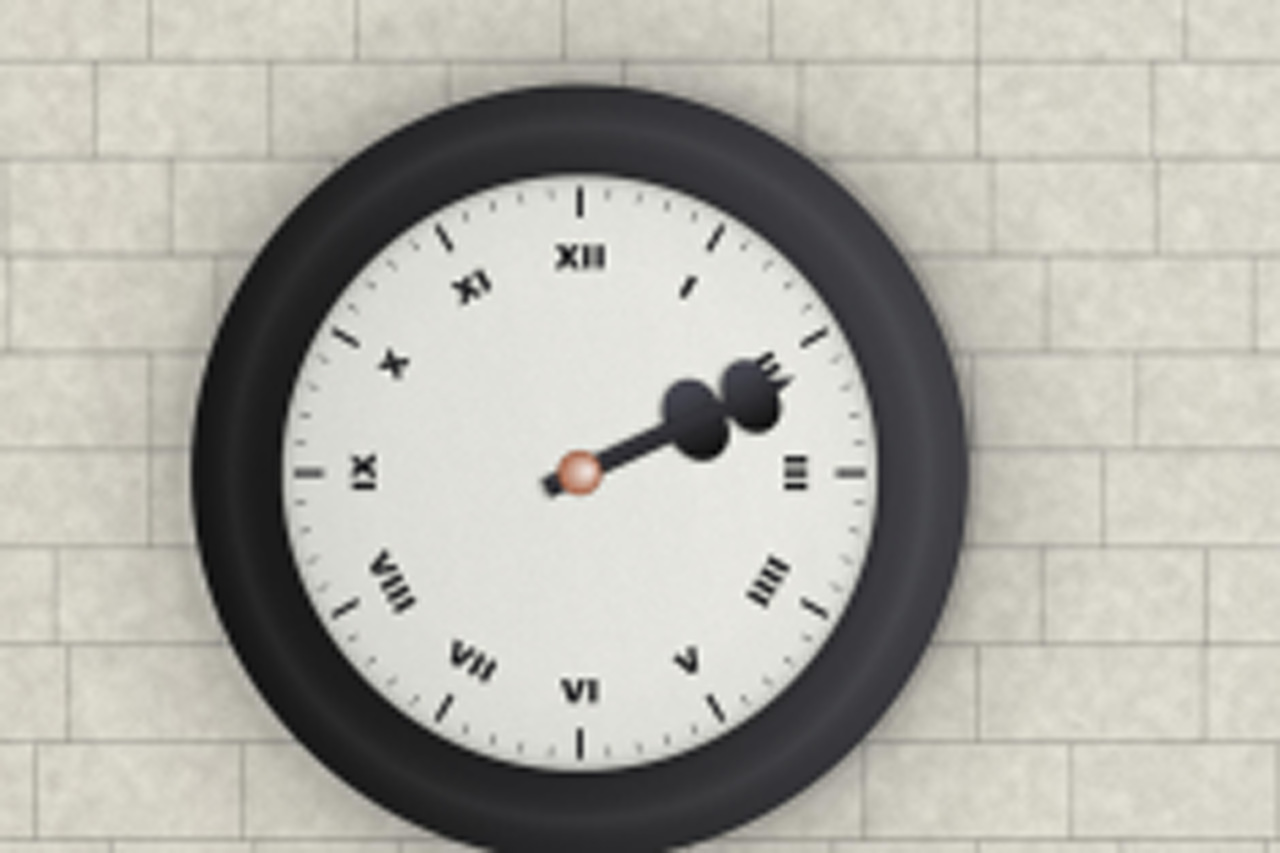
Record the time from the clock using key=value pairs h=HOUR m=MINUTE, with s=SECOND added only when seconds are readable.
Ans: h=2 m=11
